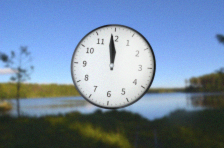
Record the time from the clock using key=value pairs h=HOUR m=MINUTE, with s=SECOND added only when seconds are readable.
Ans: h=11 m=59
